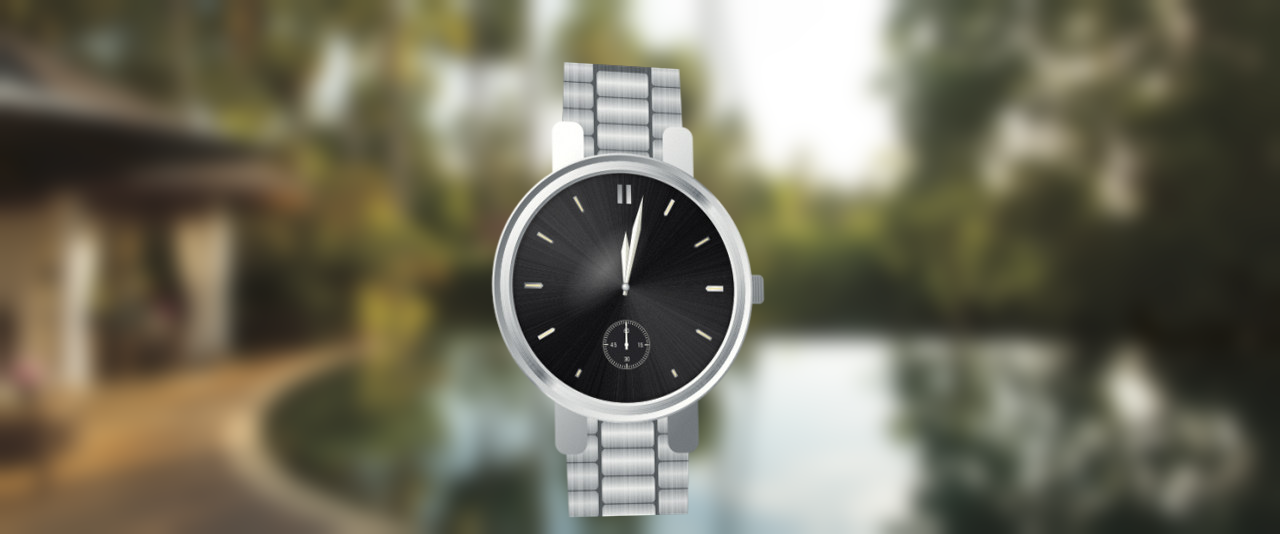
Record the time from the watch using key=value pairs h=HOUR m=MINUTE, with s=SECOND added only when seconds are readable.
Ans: h=12 m=2
